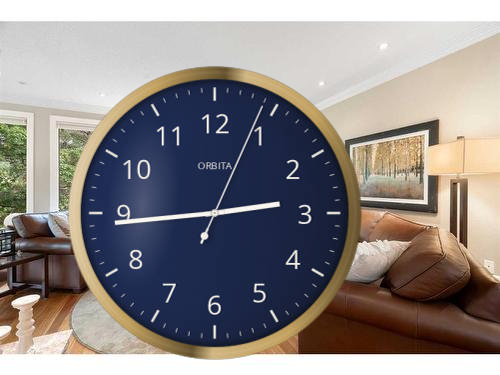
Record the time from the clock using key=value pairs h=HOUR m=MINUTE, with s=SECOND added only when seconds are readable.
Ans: h=2 m=44 s=4
